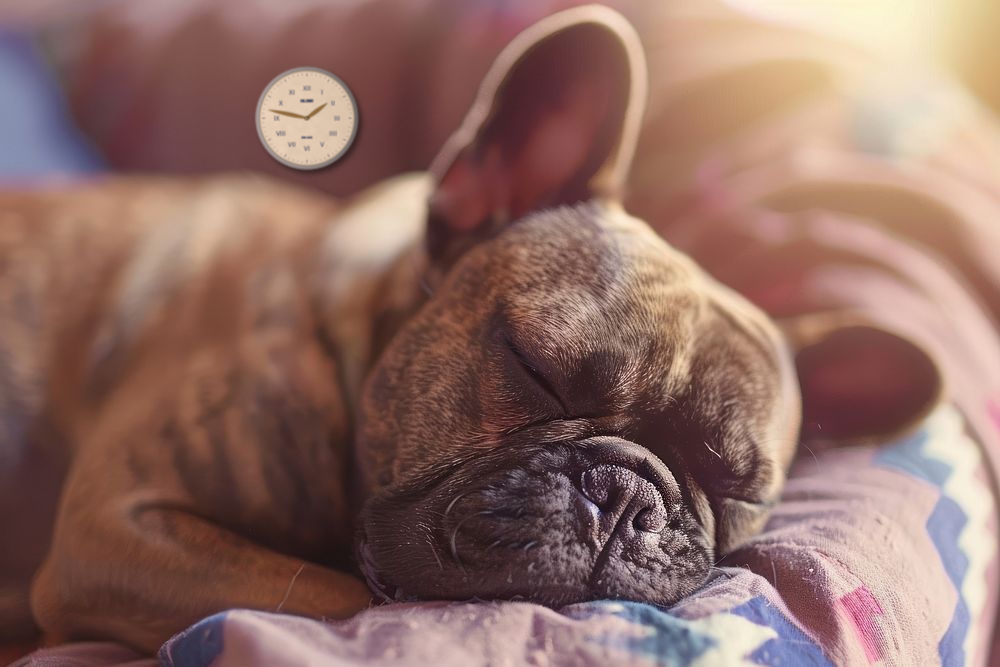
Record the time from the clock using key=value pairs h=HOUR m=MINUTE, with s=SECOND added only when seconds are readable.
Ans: h=1 m=47
